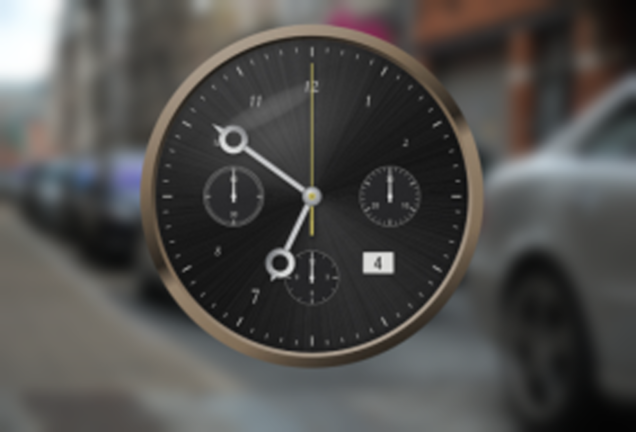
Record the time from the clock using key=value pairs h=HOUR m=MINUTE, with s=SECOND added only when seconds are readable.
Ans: h=6 m=51
